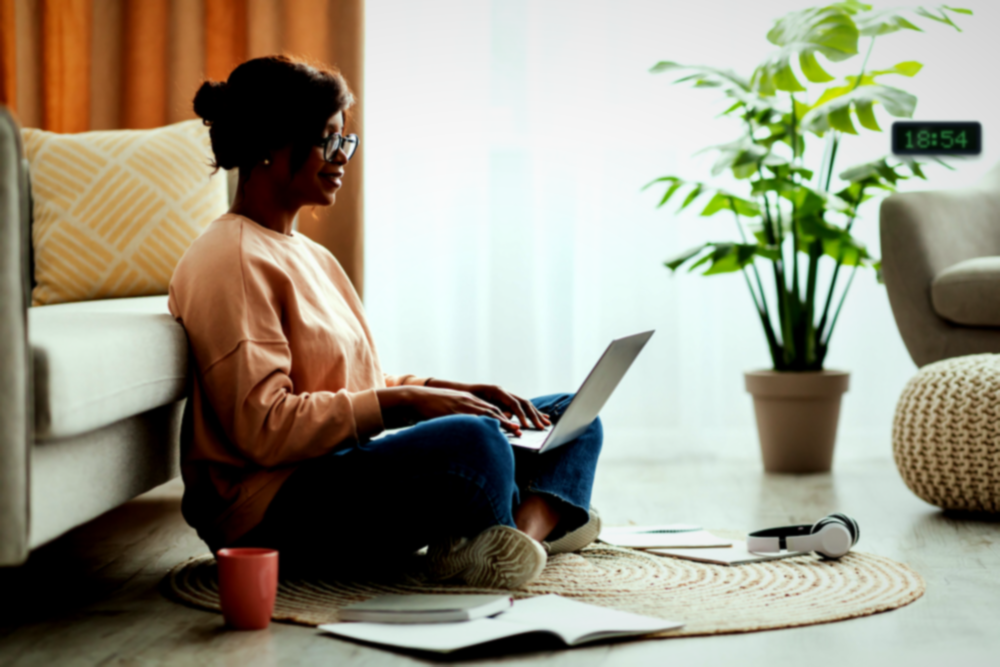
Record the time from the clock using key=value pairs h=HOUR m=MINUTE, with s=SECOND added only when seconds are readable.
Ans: h=18 m=54
